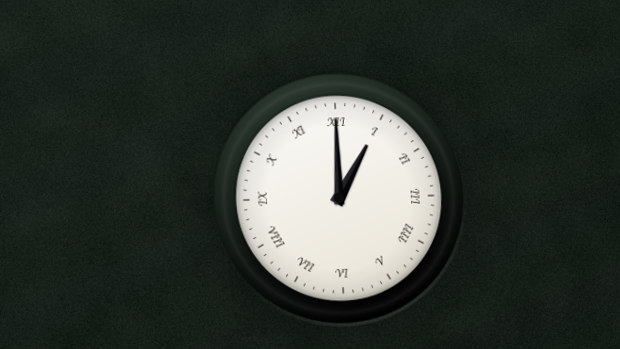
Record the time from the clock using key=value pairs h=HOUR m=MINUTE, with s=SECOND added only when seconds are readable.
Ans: h=1 m=0
